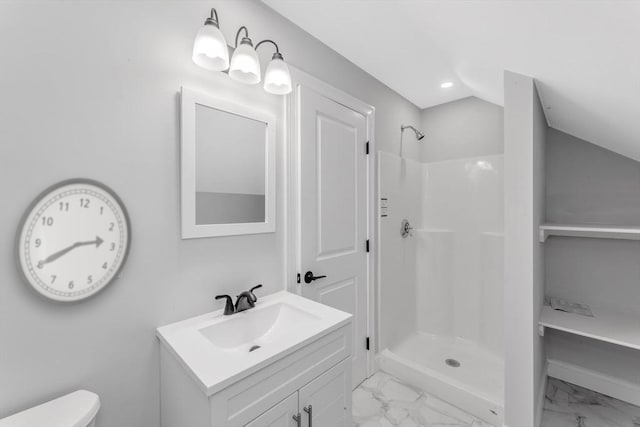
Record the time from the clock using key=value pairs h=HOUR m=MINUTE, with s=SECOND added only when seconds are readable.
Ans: h=2 m=40
